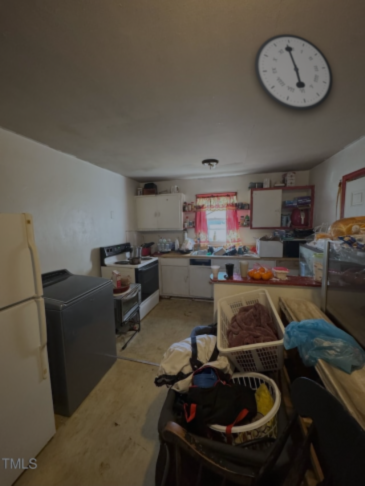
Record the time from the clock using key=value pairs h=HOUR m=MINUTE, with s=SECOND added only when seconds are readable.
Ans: h=5 m=59
